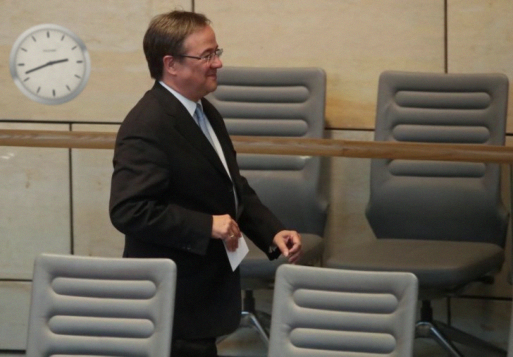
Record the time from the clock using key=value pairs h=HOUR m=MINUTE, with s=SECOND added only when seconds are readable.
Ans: h=2 m=42
